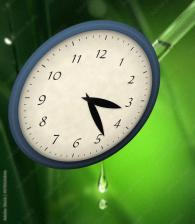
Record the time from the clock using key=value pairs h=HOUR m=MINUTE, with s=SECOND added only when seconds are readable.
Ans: h=3 m=24
